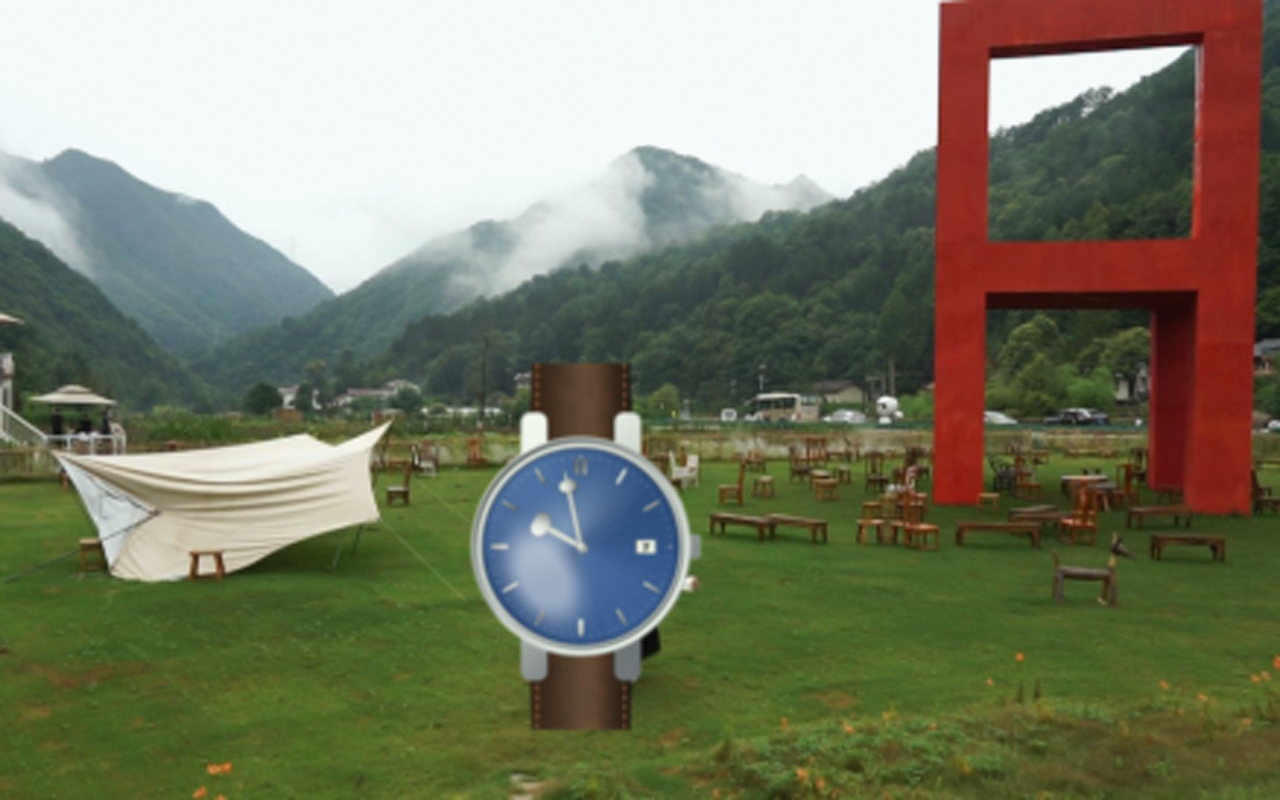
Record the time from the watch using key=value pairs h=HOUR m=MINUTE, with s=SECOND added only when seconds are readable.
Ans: h=9 m=58
